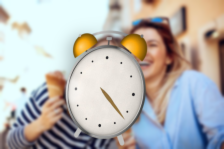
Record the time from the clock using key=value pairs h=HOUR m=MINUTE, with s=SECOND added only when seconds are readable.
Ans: h=4 m=22
